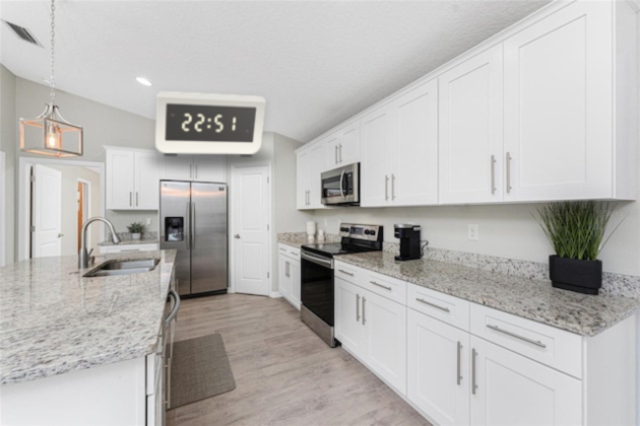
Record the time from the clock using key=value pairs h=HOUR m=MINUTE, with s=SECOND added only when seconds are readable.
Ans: h=22 m=51
